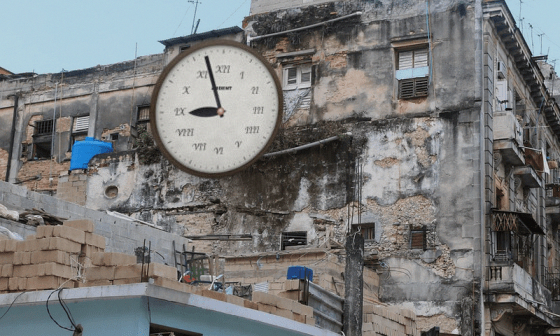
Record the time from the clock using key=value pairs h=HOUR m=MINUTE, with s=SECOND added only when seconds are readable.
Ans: h=8 m=57
